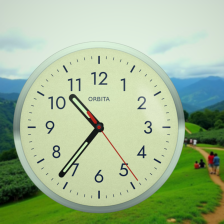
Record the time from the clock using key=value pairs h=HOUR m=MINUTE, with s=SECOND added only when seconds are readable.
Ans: h=10 m=36 s=24
